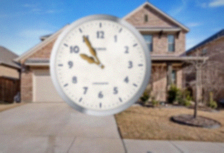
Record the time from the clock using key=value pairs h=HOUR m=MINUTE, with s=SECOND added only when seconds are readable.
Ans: h=9 m=55
